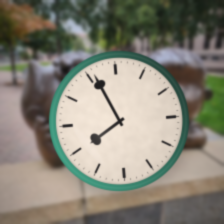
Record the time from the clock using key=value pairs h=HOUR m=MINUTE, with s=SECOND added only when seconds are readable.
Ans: h=7 m=56
